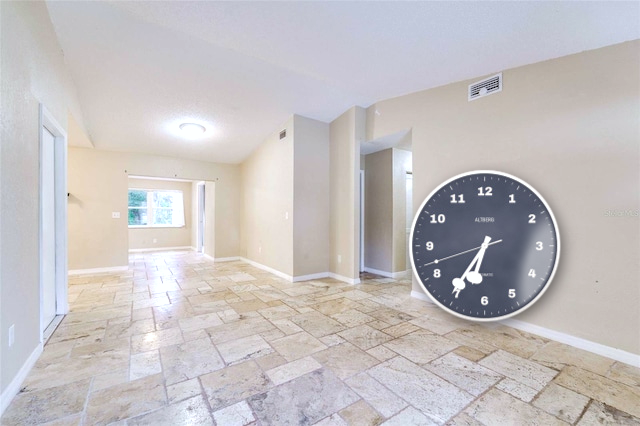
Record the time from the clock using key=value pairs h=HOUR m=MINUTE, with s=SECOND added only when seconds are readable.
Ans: h=6 m=35 s=42
